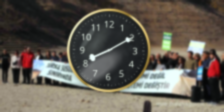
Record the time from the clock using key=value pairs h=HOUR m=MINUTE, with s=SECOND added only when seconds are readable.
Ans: h=8 m=10
